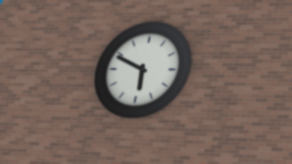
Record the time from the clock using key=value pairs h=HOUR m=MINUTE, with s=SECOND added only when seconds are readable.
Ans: h=5 m=49
